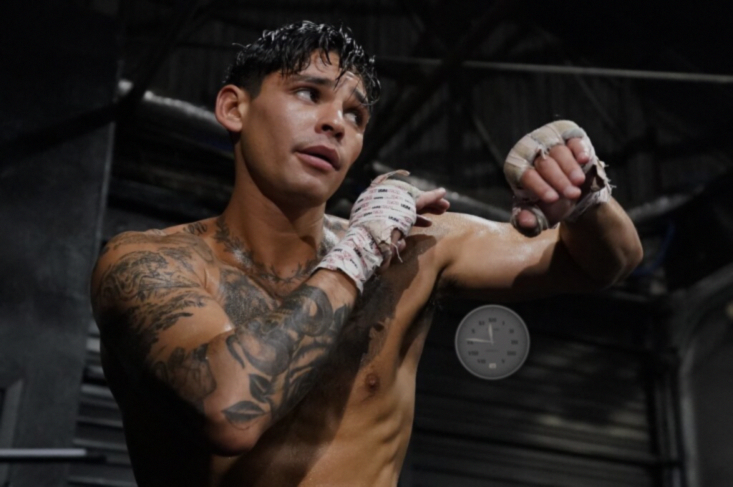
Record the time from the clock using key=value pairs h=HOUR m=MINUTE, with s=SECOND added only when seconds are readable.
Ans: h=11 m=46
